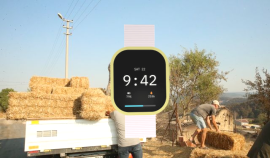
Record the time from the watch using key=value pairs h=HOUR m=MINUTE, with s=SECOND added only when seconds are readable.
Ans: h=9 m=42
